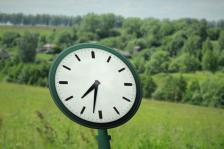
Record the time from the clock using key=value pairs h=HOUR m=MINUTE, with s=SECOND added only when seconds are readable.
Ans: h=7 m=32
